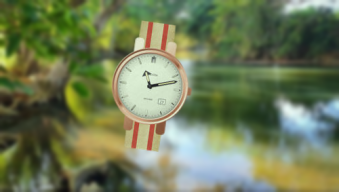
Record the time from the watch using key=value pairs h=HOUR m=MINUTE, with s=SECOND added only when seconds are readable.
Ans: h=11 m=12
